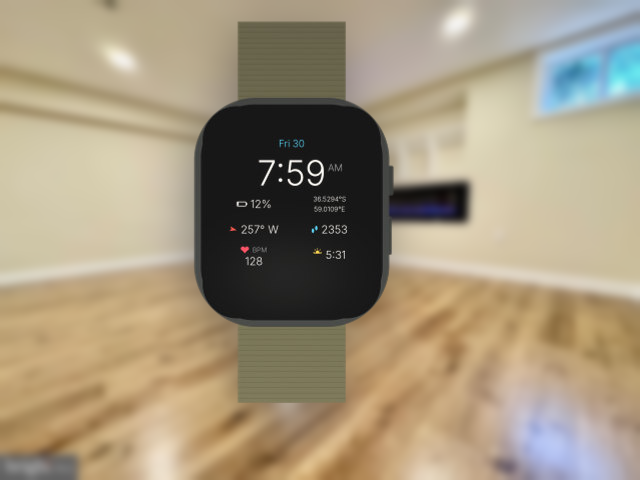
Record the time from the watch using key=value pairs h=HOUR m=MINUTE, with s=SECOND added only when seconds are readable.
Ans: h=7 m=59
